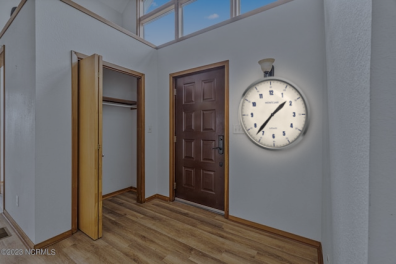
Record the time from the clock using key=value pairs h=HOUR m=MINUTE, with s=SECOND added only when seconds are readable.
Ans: h=1 m=37
